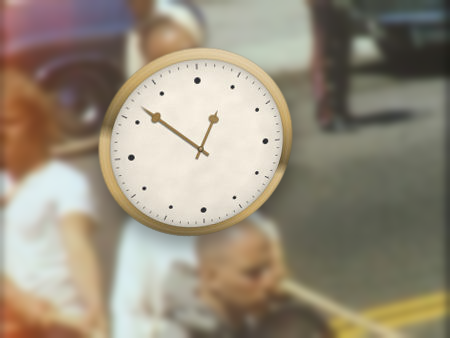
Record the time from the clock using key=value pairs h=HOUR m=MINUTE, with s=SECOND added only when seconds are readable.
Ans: h=12 m=52
